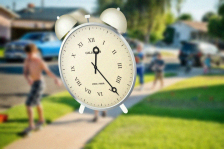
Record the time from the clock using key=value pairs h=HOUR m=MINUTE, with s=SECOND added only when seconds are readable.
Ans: h=12 m=24
